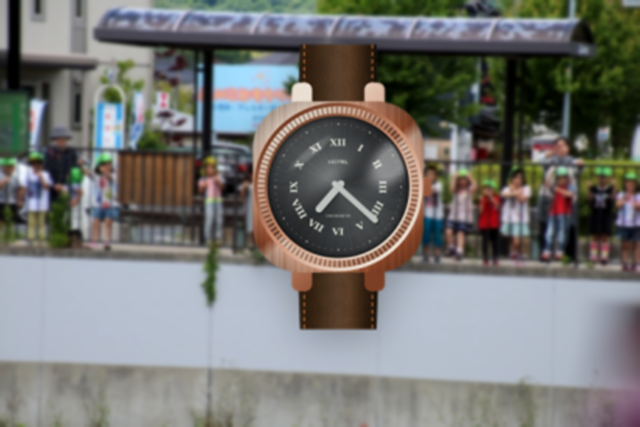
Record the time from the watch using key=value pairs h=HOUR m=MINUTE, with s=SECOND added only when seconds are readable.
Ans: h=7 m=22
